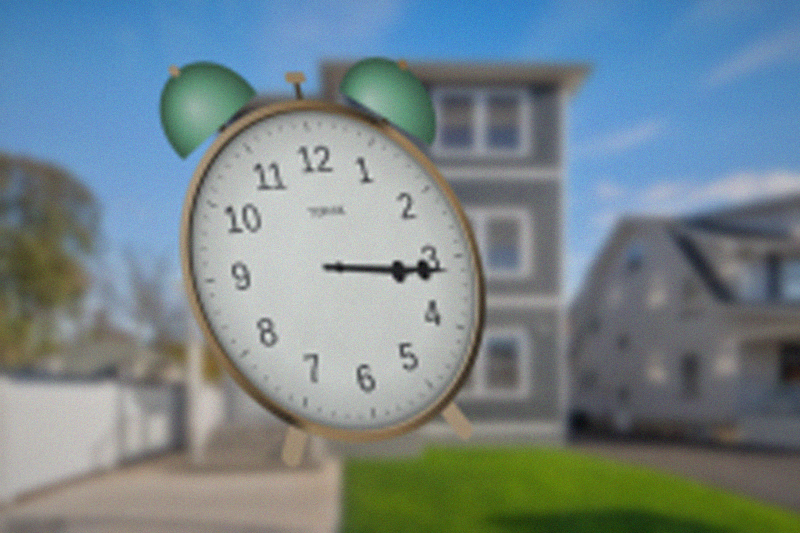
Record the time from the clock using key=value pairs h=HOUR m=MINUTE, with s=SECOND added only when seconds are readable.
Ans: h=3 m=16
